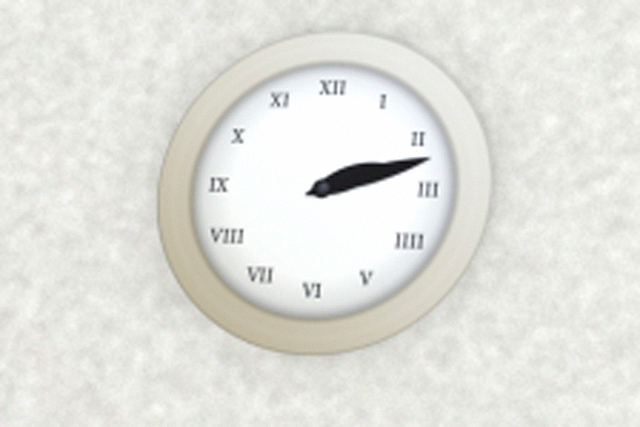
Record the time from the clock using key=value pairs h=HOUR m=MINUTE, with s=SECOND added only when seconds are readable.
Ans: h=2 m=12
